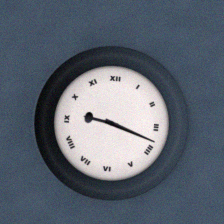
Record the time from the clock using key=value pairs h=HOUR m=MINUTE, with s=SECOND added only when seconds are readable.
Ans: h=9 m=18
